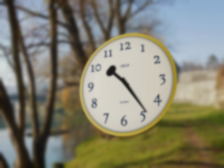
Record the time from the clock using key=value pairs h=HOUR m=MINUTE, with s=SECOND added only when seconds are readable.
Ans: h=10 m=24
